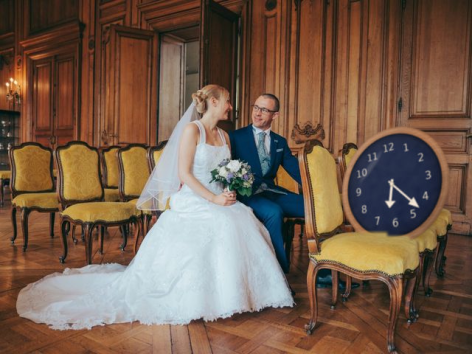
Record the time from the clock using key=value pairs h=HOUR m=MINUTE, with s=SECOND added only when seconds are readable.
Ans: h=6 m=23
